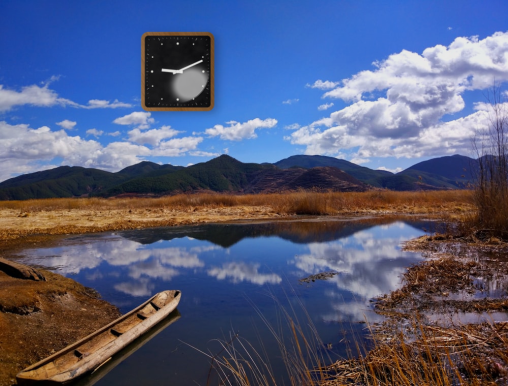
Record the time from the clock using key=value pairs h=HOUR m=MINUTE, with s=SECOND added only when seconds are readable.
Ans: h=9 m=11
